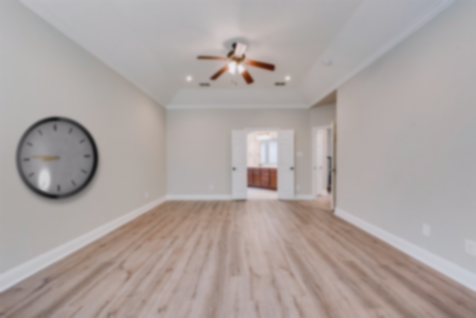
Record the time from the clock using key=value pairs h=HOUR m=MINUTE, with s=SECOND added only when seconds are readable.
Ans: h=8 m=46
